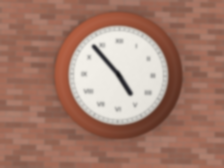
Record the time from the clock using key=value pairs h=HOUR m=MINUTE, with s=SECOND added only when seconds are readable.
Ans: h=4 m=53
